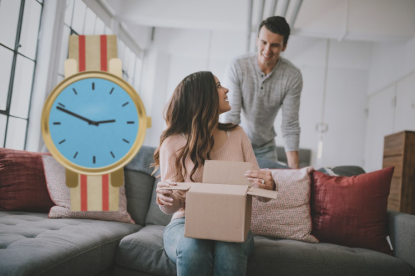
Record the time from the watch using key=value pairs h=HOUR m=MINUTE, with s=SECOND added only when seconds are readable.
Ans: h=2 m=49
